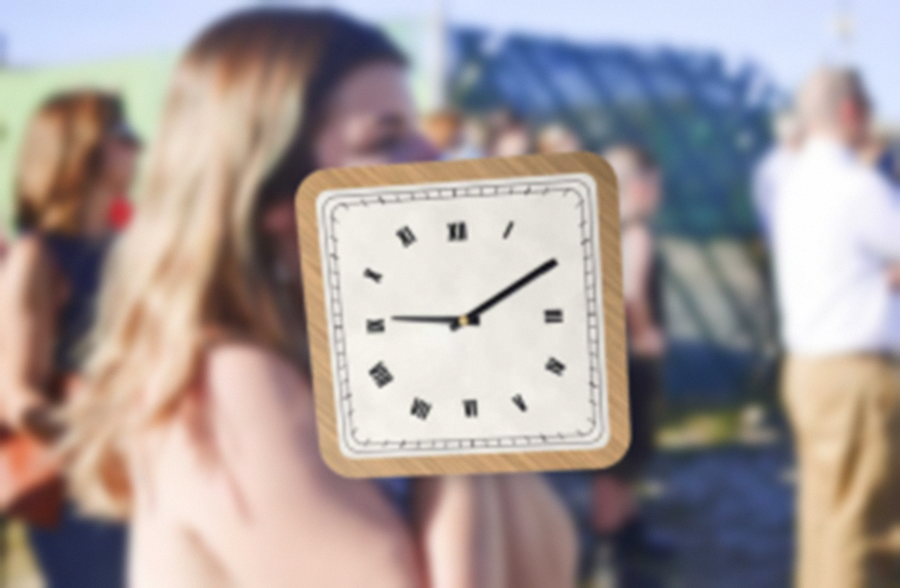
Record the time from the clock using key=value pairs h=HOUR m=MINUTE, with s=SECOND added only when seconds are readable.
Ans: h=9 m=10
